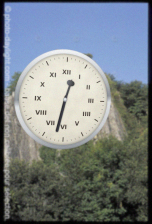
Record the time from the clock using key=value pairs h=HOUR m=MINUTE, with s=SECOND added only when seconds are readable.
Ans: h=12 m=32
